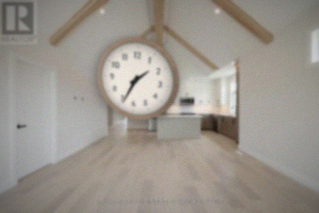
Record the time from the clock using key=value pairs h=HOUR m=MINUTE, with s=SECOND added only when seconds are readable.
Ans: h=1 m=34
